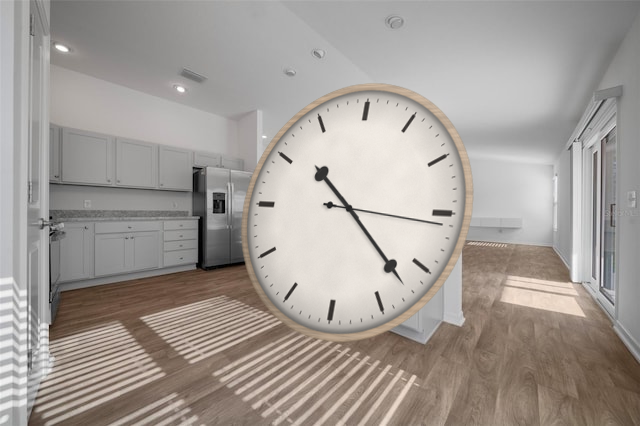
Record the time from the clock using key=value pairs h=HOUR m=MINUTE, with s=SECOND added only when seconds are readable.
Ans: h=10 m=22 s=16
